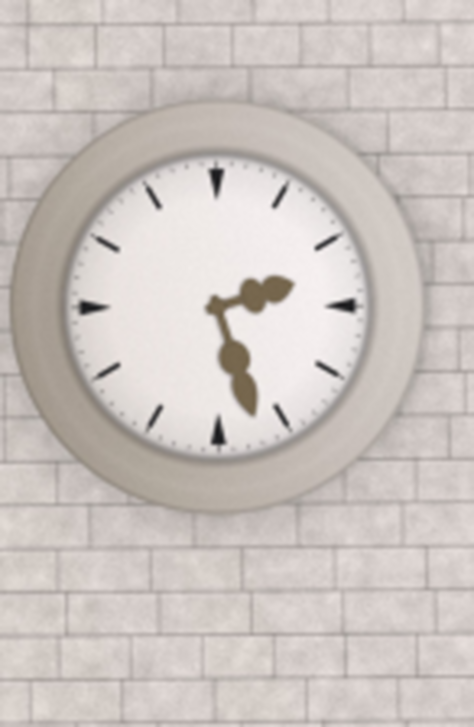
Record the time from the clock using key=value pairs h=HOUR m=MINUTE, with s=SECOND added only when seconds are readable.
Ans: h=2 m=27
